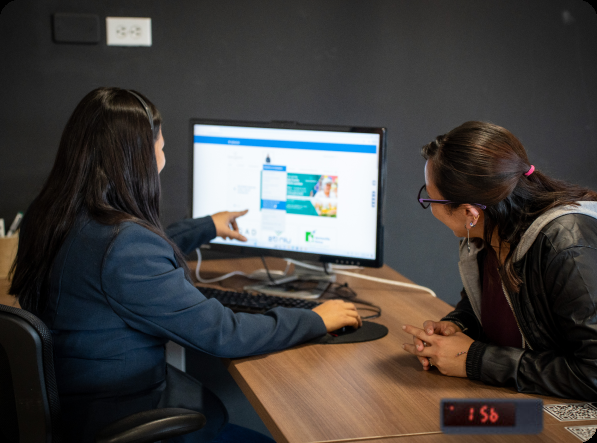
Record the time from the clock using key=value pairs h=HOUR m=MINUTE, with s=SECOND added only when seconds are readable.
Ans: h=1 m=56
